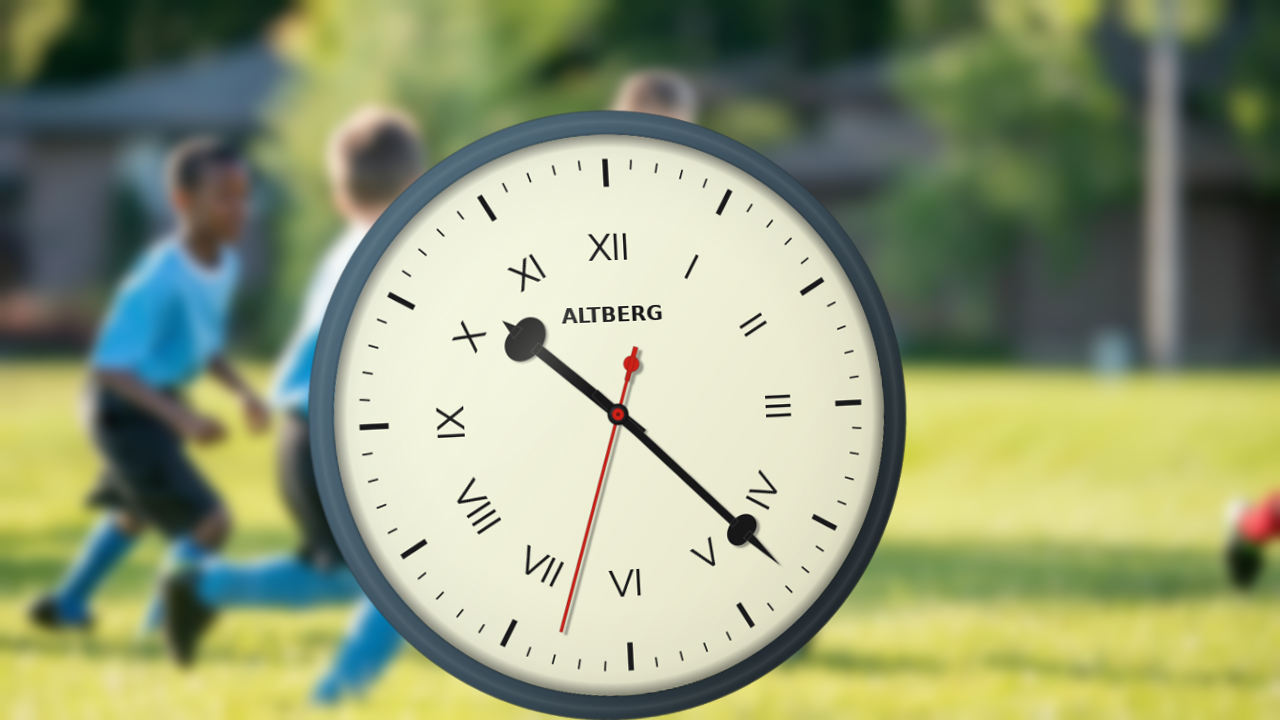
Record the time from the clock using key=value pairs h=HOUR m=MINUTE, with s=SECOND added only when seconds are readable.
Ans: h=10 m=22 s=33
